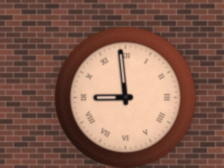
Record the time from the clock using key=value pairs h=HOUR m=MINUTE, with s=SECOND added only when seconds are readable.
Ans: h=8 m=59
